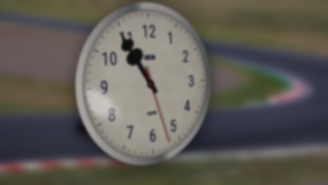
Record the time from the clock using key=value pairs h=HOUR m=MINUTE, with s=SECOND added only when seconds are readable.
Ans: h=10 m=54 s=27
